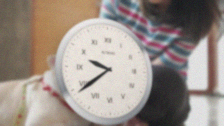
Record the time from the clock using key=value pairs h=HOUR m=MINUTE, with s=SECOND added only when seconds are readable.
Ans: h=9 m=39
